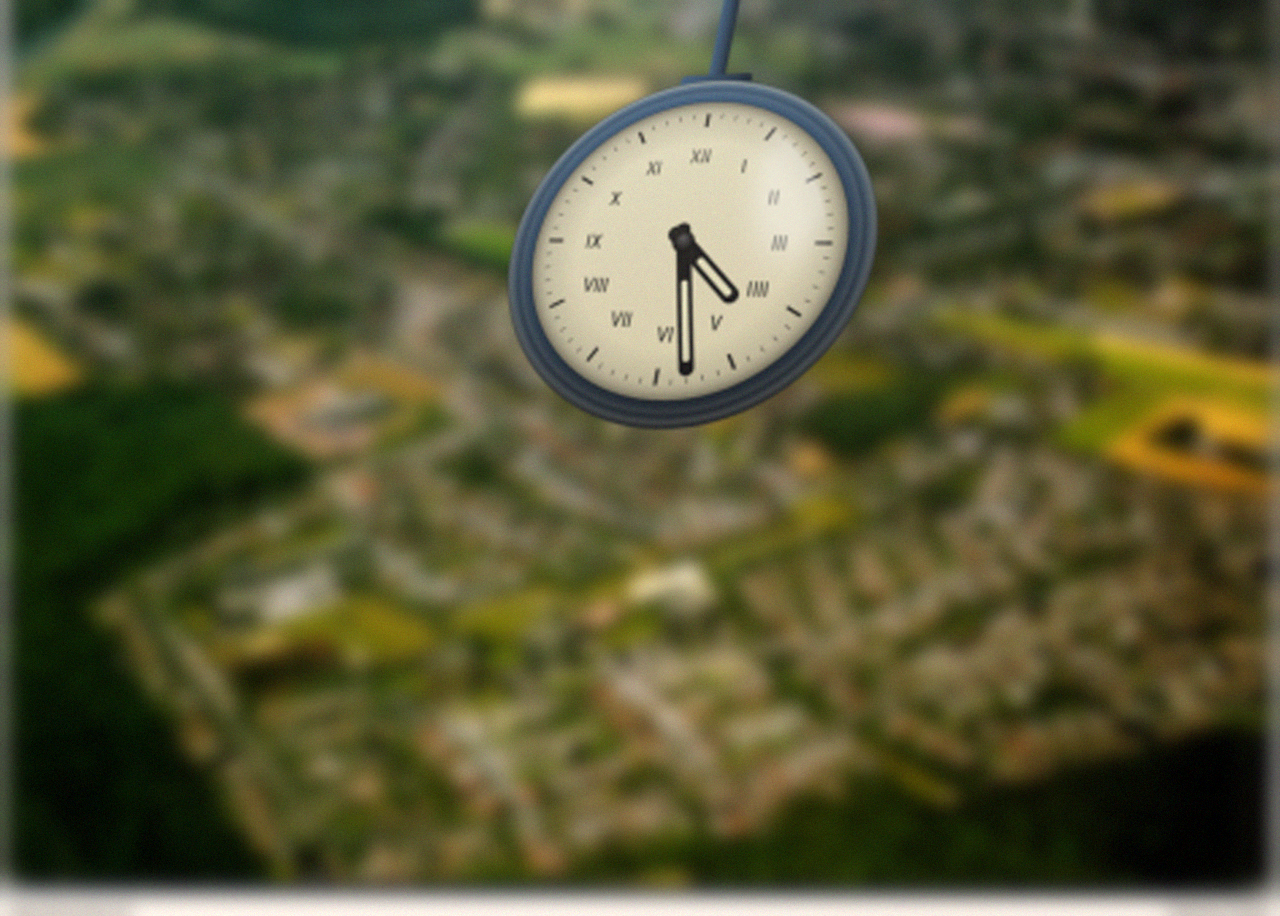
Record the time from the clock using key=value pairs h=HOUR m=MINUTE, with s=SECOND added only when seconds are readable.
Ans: h=4 m=28
